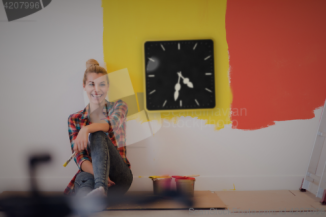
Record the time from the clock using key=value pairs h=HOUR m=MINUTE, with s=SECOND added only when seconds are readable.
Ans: h=4 m=32
